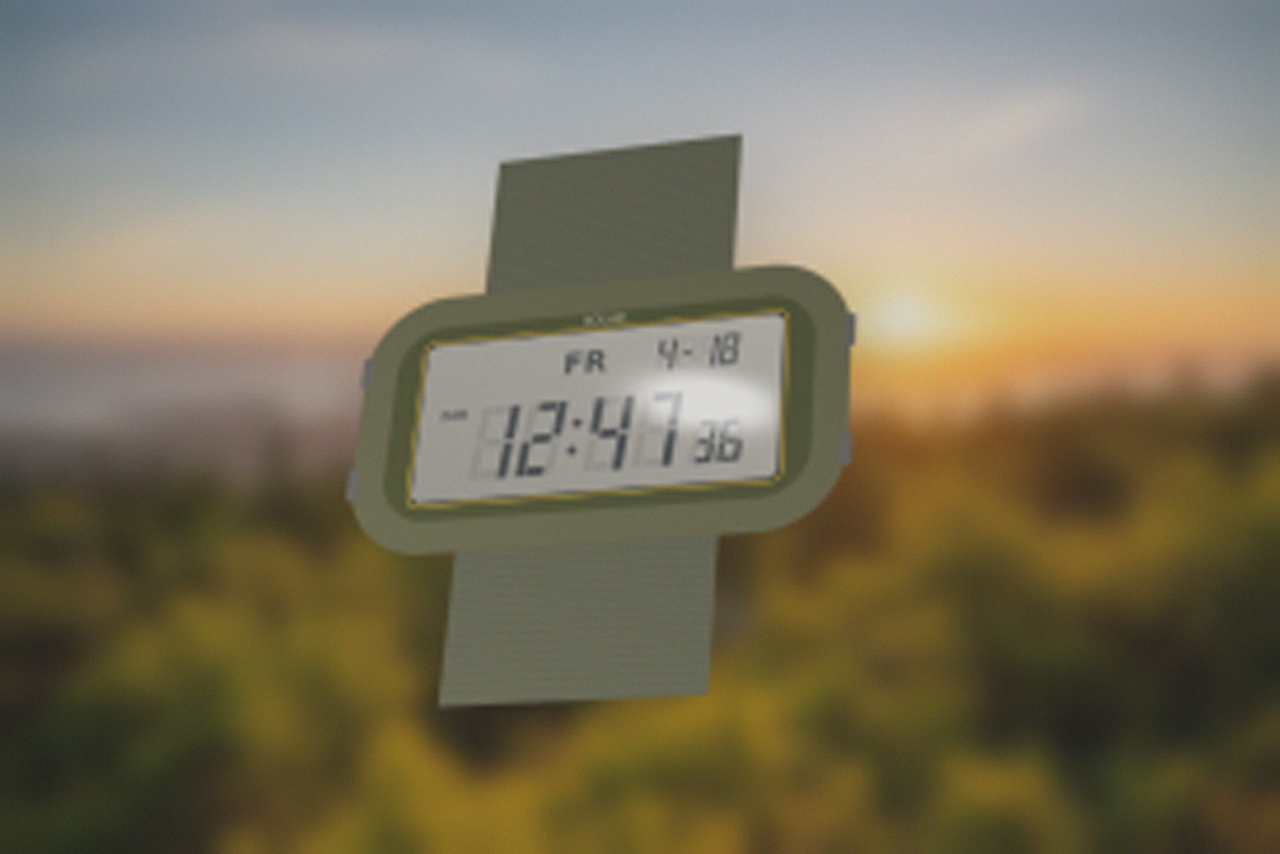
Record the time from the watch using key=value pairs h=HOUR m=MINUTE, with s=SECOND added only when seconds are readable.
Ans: h=12 m=47 s=36
